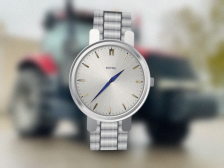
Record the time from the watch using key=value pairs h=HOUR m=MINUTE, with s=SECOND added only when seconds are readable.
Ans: h=1 m=37
